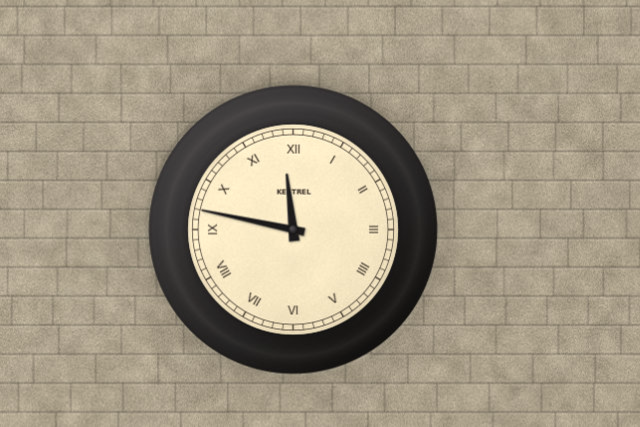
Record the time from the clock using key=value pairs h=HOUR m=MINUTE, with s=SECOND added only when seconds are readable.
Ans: h=11 m=47
